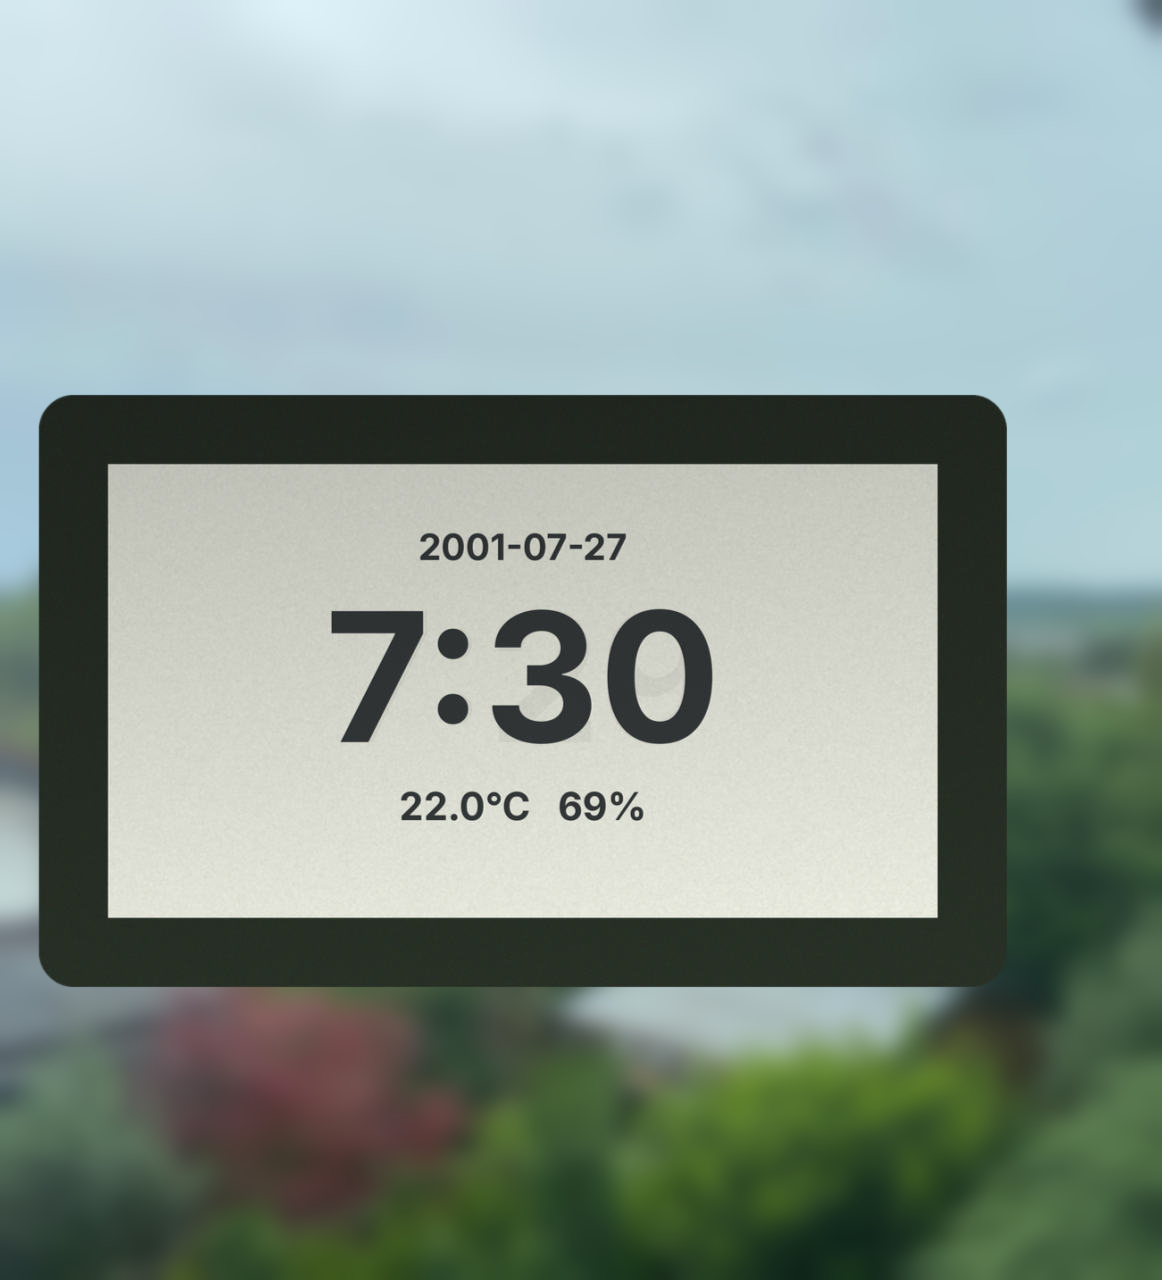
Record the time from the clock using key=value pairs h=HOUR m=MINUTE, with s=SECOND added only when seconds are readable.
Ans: h=7 m=30
